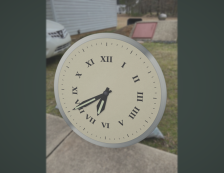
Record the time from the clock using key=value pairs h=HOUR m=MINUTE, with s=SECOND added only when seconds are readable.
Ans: h=6 m=40
